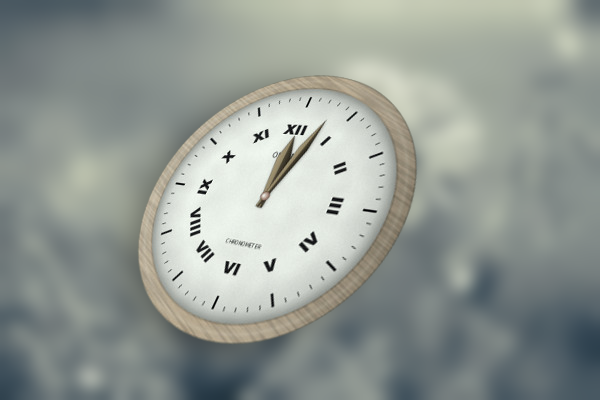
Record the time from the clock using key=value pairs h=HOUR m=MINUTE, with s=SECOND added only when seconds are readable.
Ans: h=12 m=3
